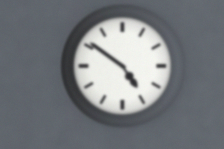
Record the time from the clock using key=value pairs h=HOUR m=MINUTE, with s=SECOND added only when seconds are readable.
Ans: h=4 m=51
